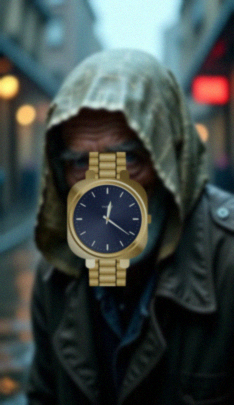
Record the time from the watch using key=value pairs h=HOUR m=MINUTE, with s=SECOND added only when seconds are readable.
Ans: h=12 m=21
